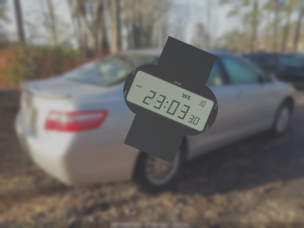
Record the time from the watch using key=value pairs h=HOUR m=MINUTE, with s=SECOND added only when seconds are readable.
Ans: h=23 m=3 s=30
